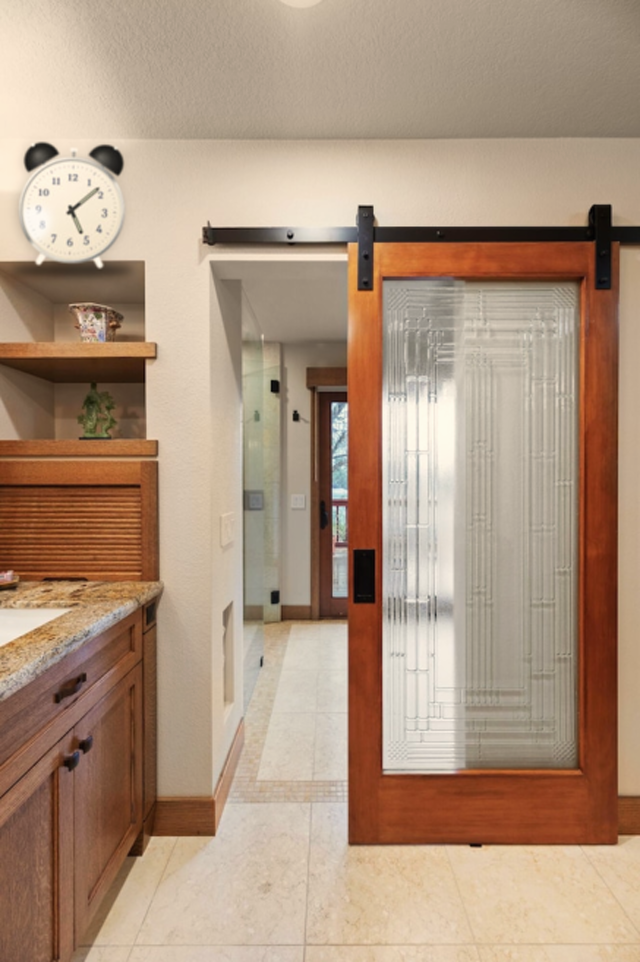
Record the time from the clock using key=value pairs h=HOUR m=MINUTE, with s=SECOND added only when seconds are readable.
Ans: h=5 m=8
